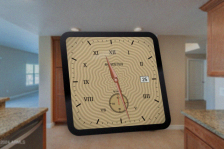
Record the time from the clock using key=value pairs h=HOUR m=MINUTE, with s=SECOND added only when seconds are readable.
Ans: h=11 m=28
